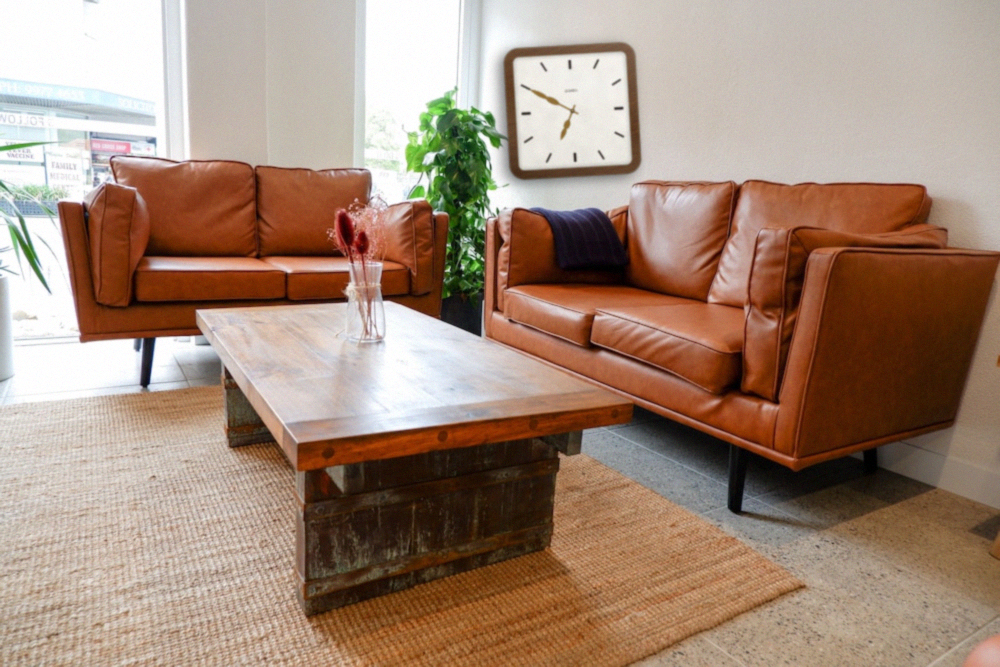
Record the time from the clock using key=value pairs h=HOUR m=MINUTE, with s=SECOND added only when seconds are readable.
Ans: h=6 m=50
